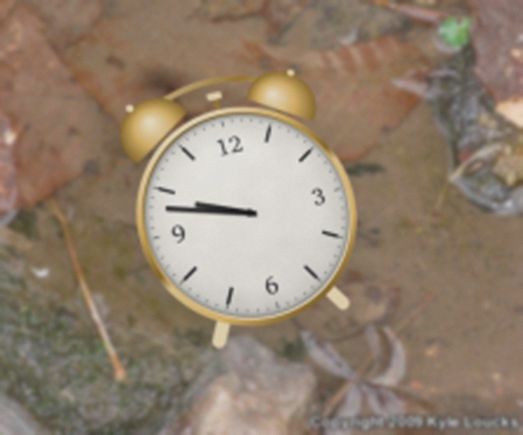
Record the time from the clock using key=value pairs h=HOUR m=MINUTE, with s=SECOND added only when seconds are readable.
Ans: h=9 m=48
